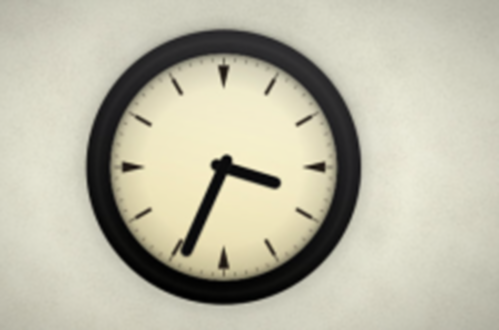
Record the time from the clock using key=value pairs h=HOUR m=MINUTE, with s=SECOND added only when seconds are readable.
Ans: h=3 m=34
